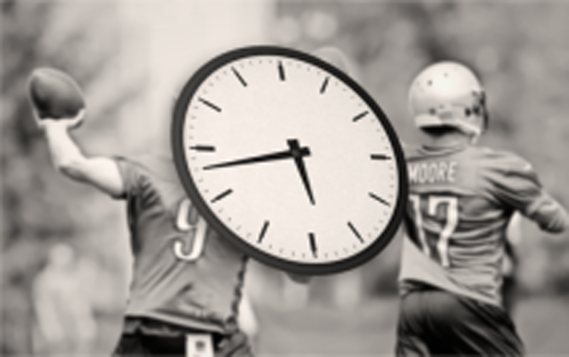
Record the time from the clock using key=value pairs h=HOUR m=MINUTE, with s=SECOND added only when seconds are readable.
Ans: h=5 m=43
